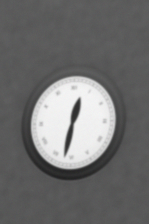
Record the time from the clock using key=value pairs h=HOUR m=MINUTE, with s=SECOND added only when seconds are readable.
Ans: h=12 m=32
